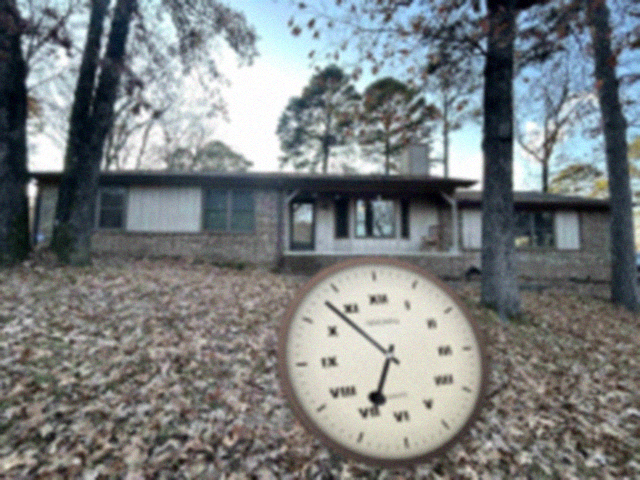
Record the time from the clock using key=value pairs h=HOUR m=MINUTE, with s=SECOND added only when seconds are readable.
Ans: h=6 m=53
